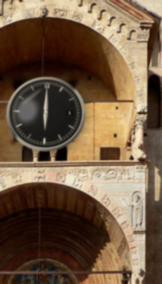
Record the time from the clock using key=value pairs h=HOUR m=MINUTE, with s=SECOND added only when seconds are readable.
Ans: h=6 m=0
